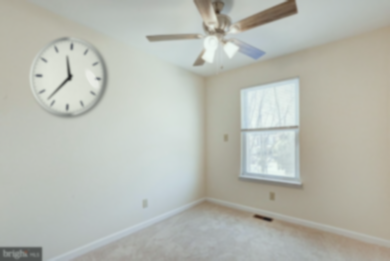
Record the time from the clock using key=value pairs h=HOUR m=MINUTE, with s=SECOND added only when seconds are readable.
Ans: h=11 m=37
